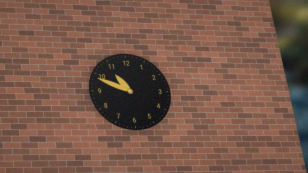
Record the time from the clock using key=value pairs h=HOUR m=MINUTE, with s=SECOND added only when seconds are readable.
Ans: h=10 m=49
